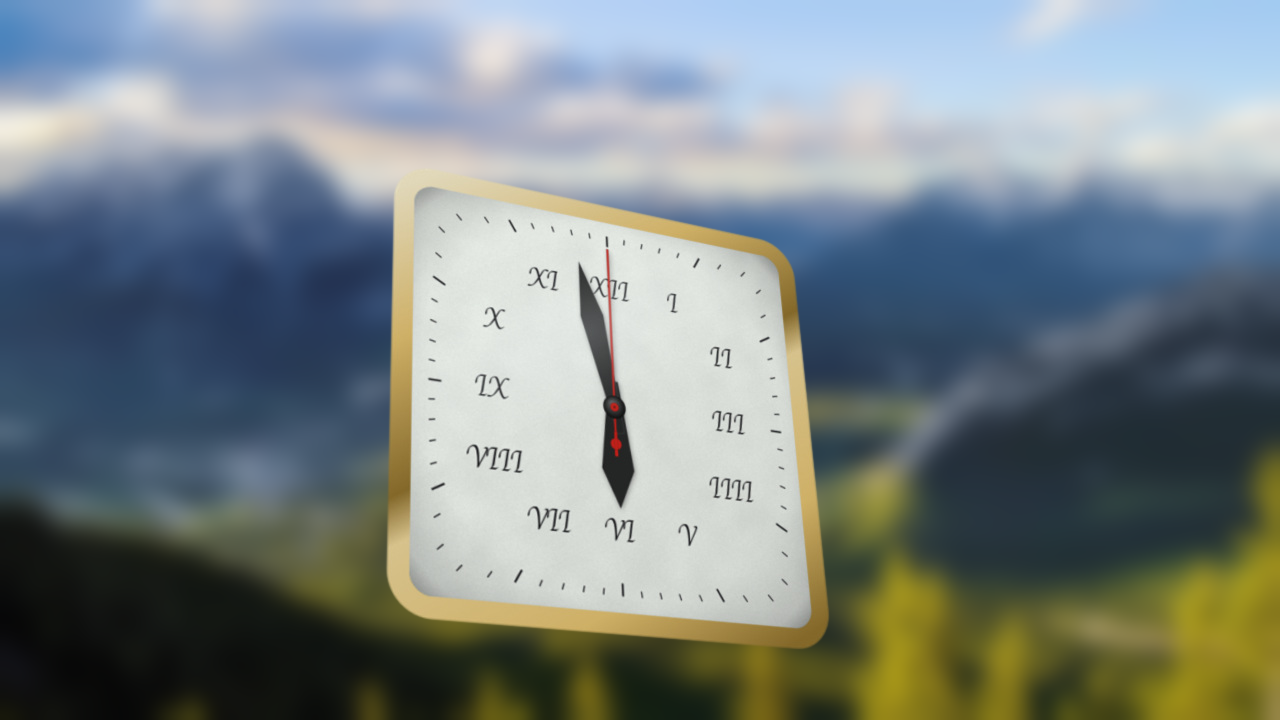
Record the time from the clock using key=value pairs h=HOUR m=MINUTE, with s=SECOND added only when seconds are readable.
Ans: h=5 m=58 s=0
